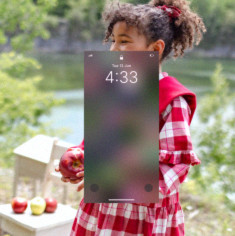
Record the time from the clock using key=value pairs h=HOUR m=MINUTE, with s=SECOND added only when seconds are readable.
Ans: h=4 m=33
